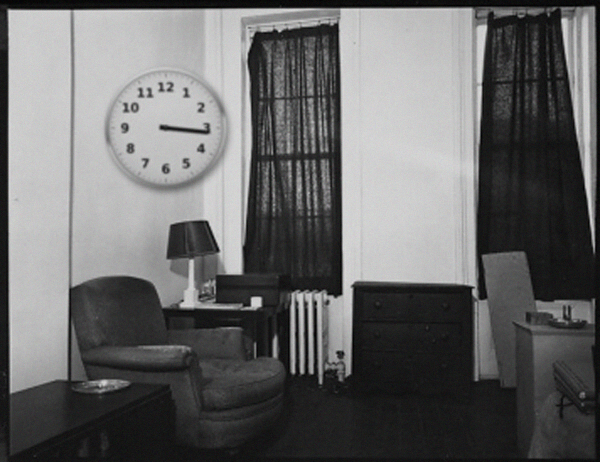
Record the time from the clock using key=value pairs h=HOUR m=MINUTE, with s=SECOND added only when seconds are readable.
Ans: h=3 m=16
